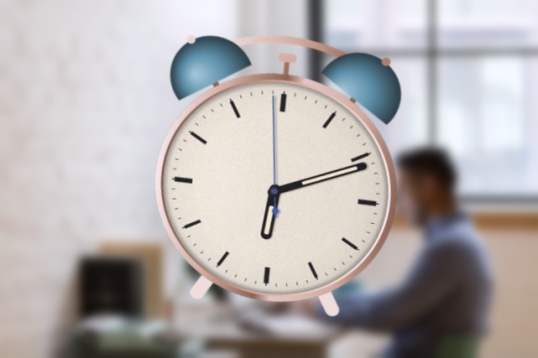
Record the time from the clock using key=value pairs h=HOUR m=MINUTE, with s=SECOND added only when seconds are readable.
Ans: h=6 m=10 s=59
